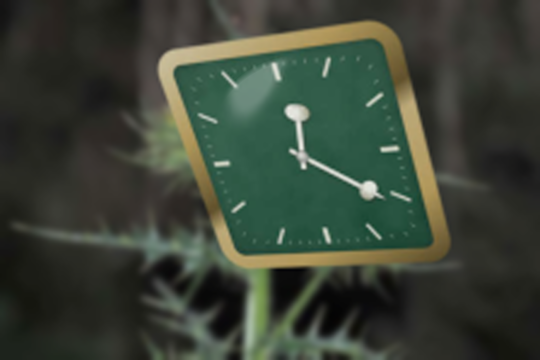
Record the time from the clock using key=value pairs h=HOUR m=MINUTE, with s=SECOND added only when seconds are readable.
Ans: h=12 m=21
